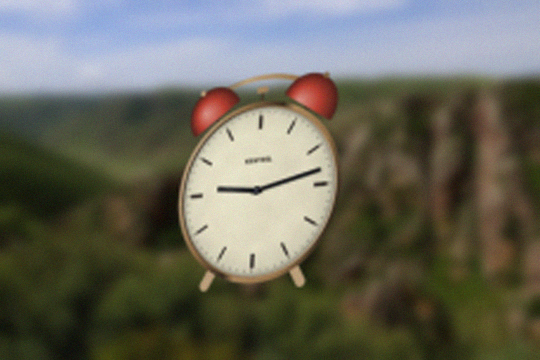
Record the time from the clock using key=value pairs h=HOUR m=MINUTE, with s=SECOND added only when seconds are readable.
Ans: h=9 m=13
